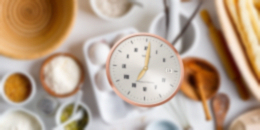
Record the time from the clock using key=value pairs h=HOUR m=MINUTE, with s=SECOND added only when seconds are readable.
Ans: h=7 m=1
